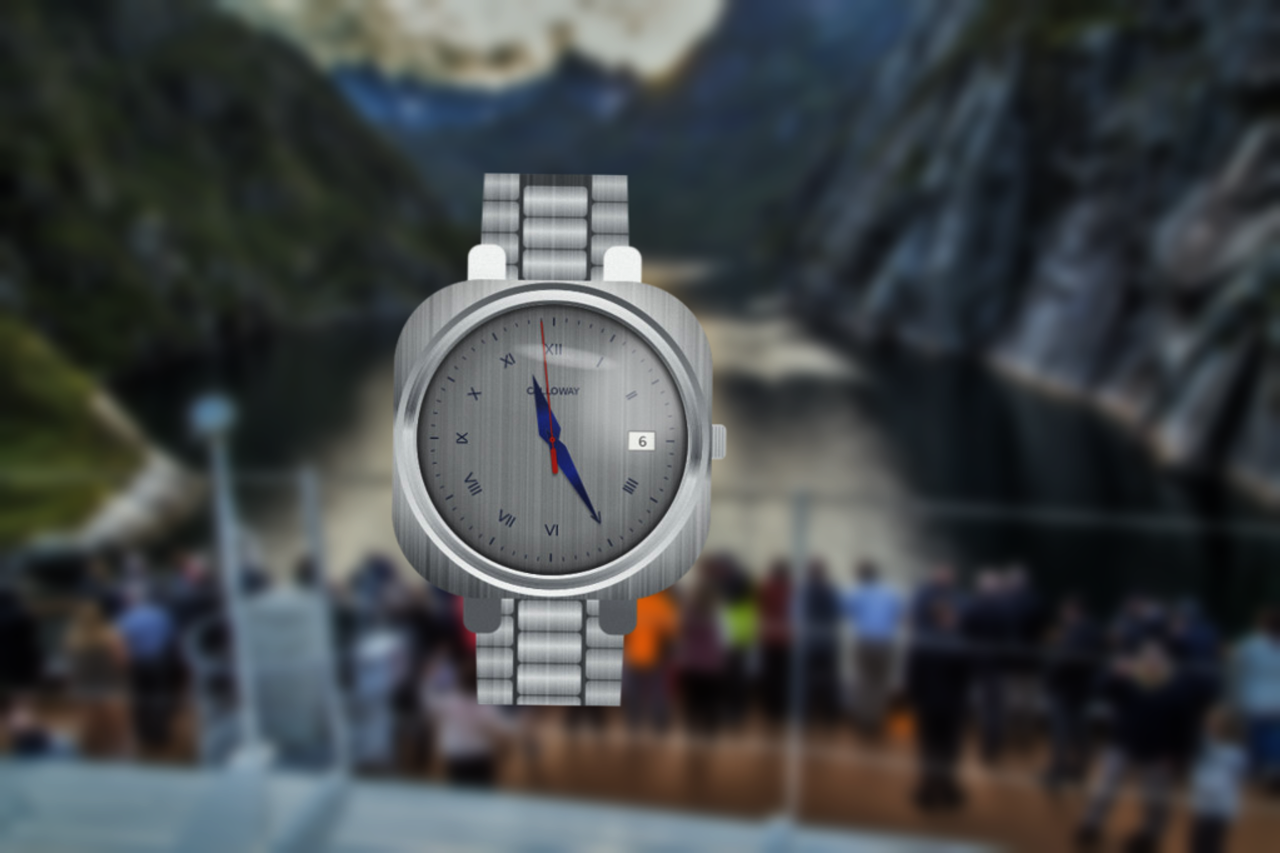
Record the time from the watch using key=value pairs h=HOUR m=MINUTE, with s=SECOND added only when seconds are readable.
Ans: h=11 m=24 s=59
